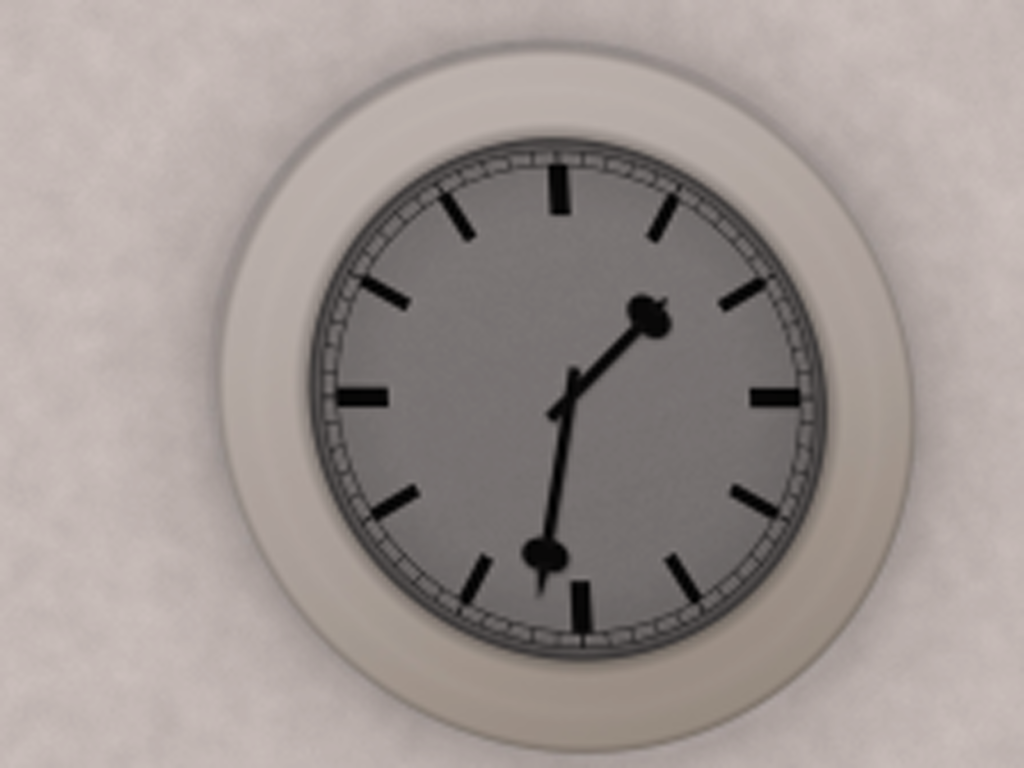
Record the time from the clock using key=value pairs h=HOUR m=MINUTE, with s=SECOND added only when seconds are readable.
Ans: h=1 m=32
